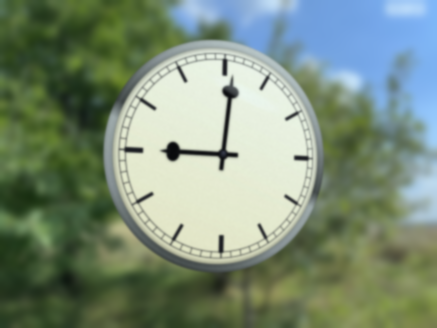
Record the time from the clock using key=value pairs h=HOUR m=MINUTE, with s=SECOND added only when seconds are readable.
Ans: h=9 m=1
